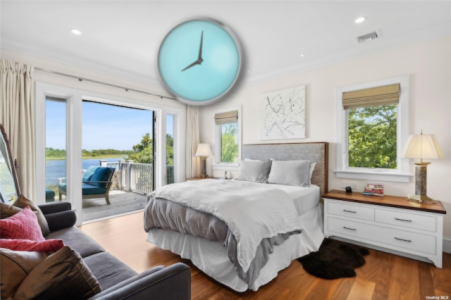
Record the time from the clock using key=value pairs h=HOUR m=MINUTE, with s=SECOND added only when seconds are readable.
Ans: h=8 m=1
